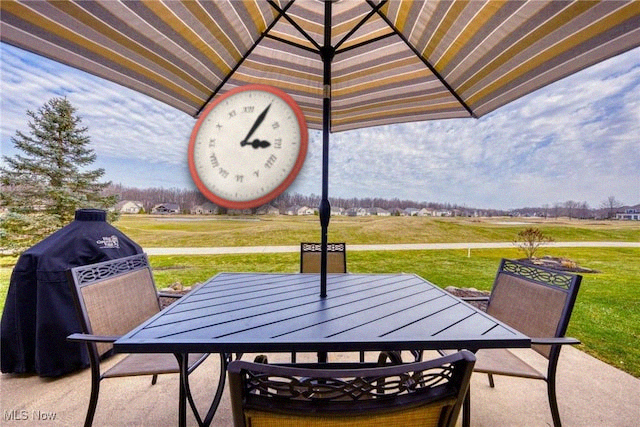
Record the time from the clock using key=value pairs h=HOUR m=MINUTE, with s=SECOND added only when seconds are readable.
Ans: h=3 m=5
